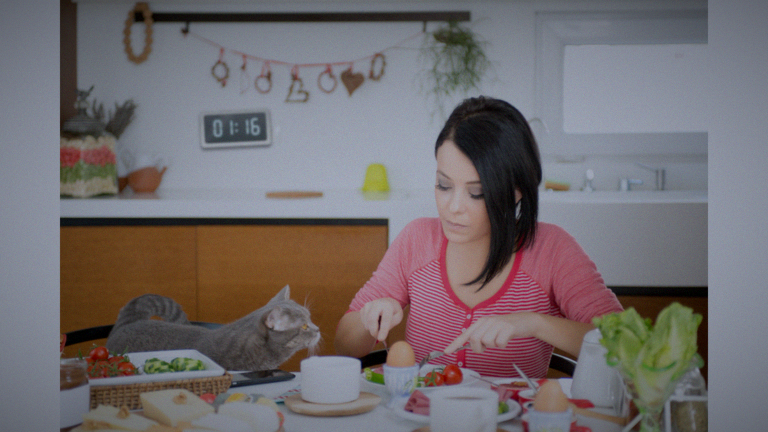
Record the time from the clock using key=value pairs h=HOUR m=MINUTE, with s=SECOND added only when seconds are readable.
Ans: h=1 m=16
